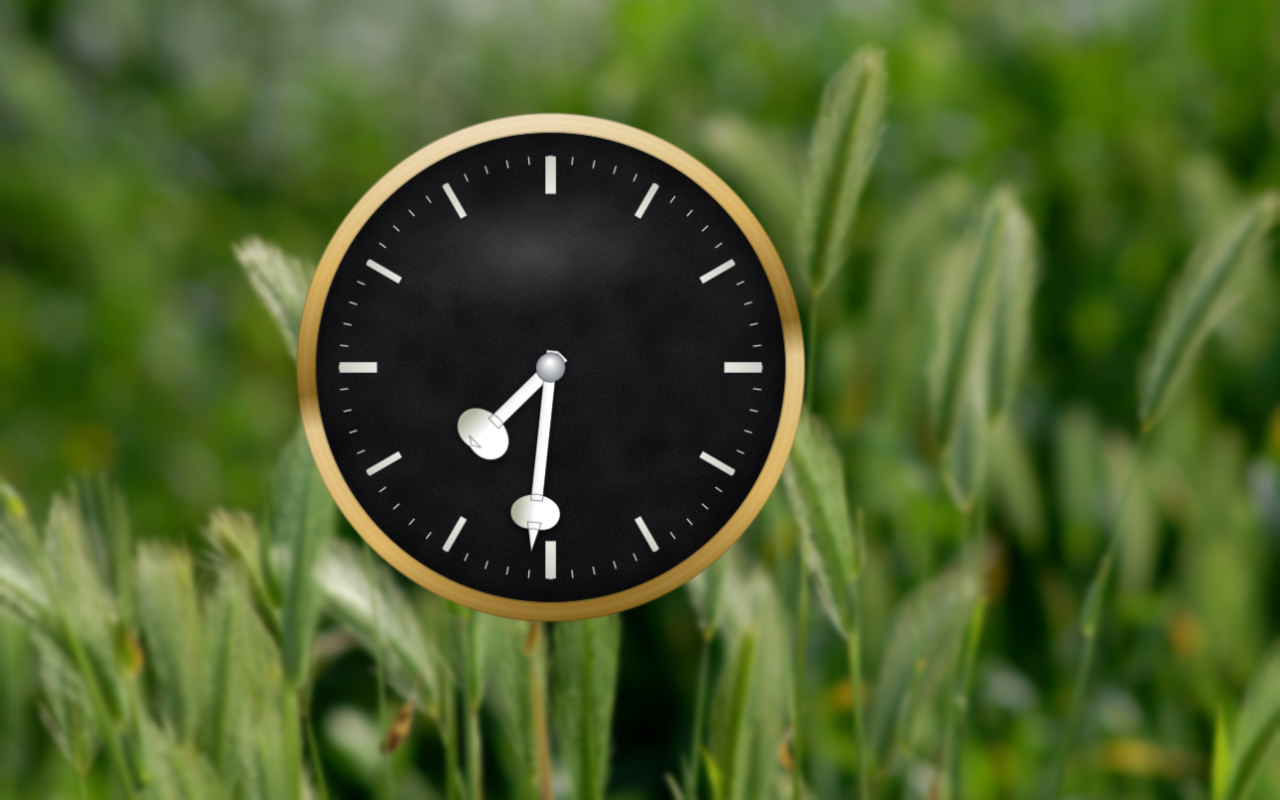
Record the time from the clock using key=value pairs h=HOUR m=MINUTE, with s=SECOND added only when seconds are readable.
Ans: h=7 m=31
